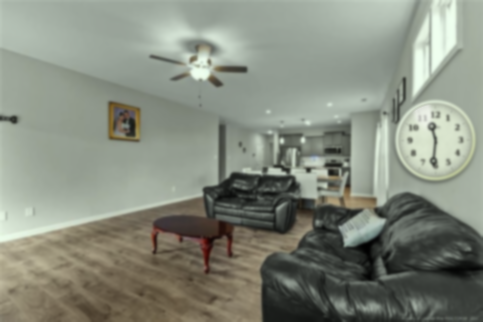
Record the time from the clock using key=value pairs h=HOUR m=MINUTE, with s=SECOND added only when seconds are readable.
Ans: h=11 m=31
